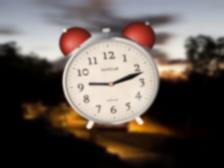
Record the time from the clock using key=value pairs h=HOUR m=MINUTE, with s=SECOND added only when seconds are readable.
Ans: h=9 m=12
